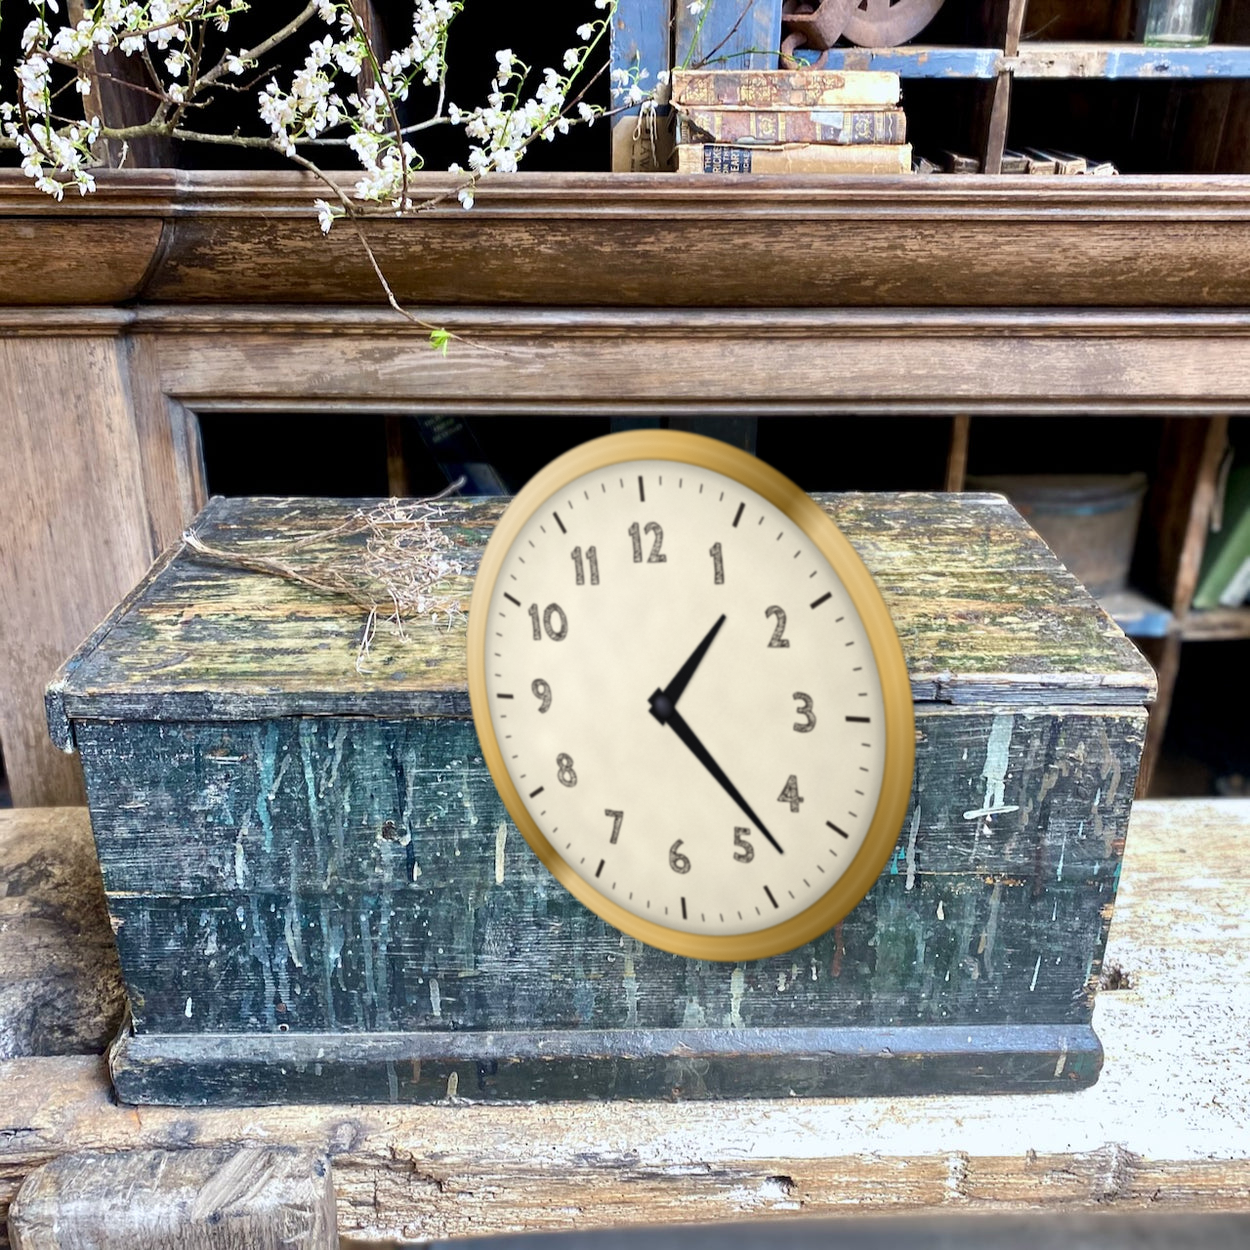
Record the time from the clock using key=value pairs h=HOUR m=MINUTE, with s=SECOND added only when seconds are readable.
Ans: h=1 m=23
